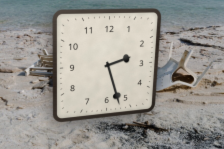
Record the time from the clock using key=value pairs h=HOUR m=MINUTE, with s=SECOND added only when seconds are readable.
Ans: h=2 m=27
